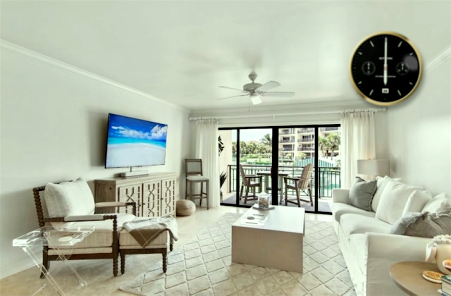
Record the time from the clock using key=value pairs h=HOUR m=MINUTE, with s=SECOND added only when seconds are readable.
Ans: h=6 m=0
